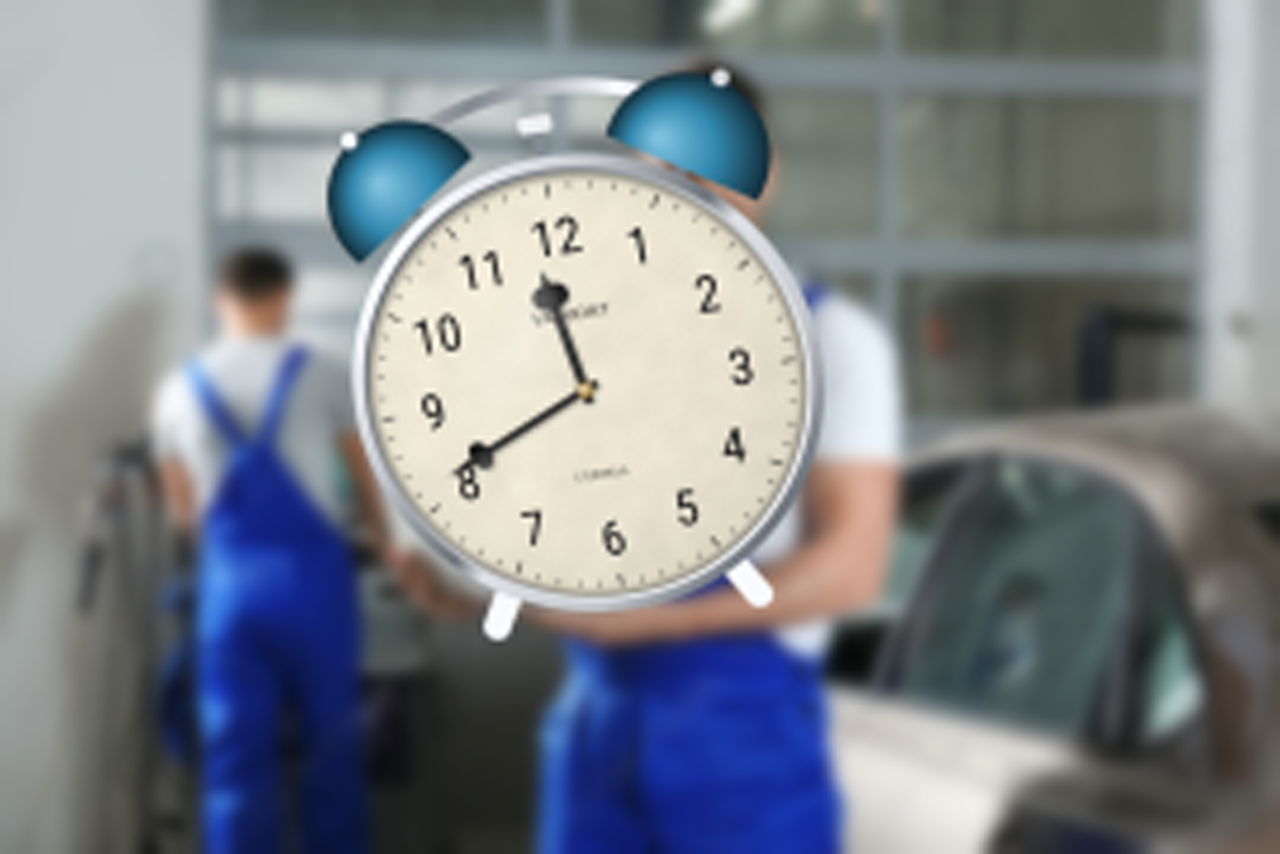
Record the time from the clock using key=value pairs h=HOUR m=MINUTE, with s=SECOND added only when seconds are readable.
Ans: h=11 m=41
